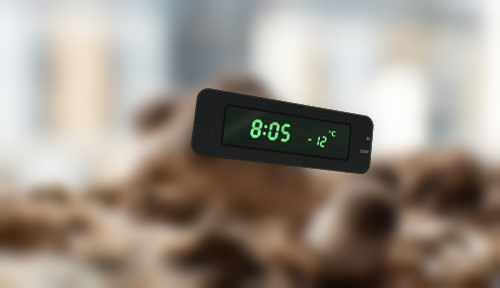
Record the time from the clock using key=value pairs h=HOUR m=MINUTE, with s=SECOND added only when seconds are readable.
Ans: h=8 m=5
